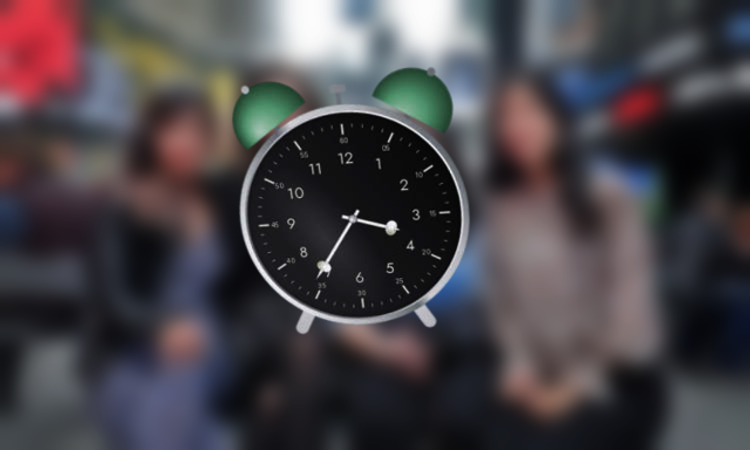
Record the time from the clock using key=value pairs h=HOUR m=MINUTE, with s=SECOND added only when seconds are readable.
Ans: h=3 m=36
